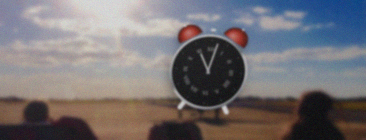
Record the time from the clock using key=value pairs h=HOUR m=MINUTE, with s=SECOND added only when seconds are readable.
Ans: h=11 m=2
